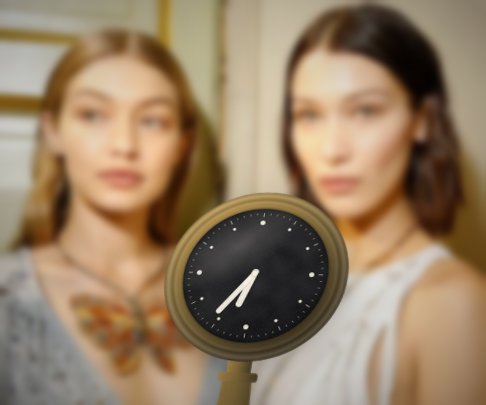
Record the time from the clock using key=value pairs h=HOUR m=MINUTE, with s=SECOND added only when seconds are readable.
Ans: h=6 m=36
